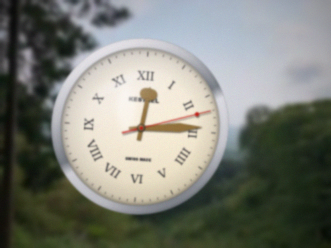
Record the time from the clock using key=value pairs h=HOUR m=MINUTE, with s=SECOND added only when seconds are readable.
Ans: h=12 m=14 s=12
